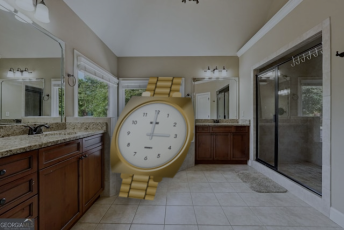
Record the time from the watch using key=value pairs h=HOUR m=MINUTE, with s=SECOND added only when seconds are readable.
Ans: h=3 m=0
